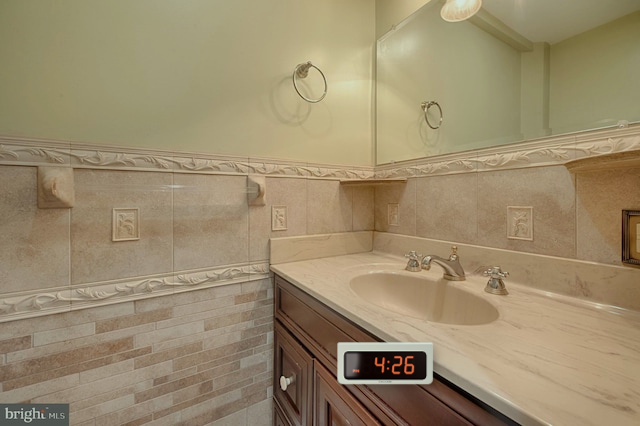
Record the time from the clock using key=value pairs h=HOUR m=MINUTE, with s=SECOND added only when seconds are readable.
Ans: h=4 m=26
